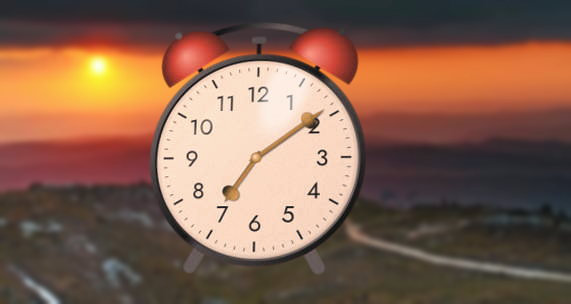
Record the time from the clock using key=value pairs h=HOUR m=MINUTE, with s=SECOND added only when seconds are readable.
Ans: h=7 m=9
